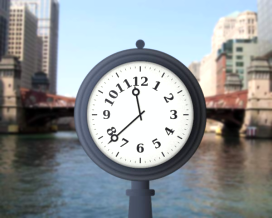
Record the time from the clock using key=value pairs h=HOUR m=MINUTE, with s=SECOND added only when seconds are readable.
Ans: h=11 m=38
